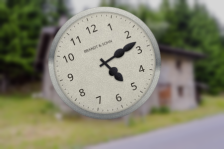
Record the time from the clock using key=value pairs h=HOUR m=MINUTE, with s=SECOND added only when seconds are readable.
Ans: h=5 m=13
